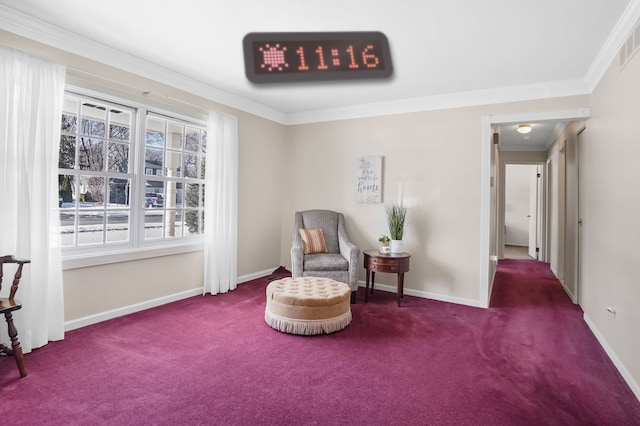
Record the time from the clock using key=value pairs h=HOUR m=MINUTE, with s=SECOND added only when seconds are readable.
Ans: h=11 m=16
